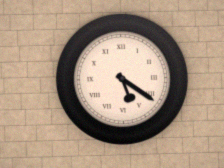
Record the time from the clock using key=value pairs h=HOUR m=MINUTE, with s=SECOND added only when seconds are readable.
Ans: h=5 m=21
